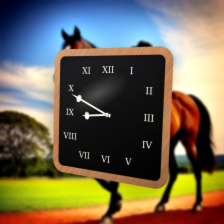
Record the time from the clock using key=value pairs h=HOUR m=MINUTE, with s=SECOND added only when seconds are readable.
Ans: h=8 m=49
